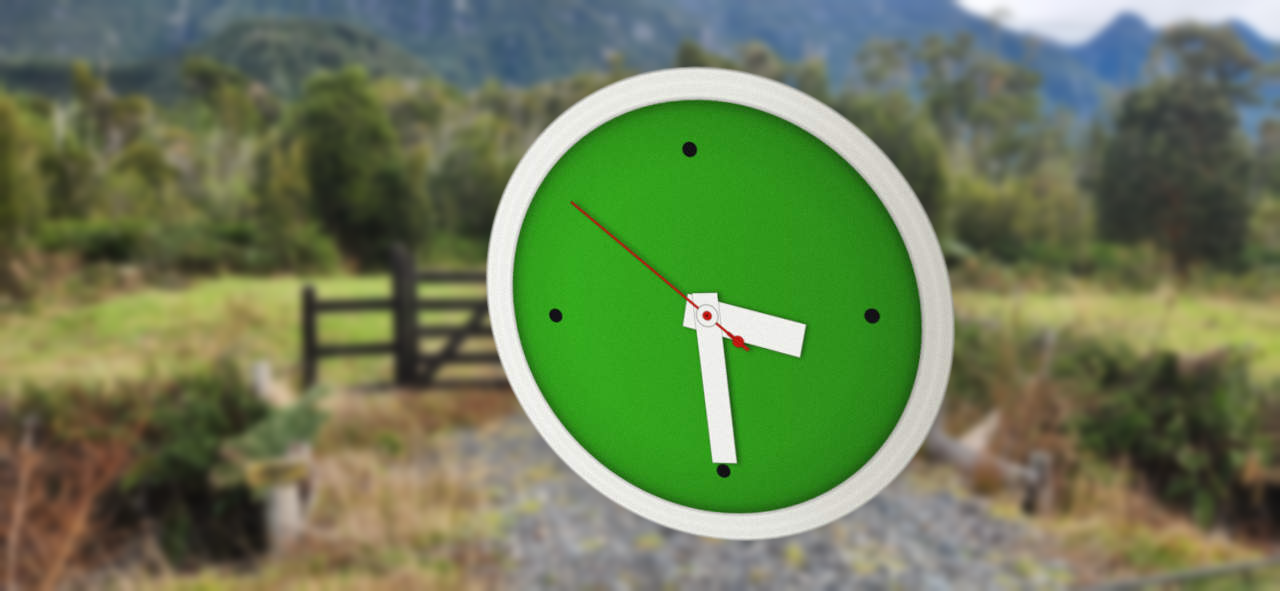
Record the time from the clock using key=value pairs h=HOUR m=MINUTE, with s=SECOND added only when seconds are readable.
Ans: h=3 m=29 s=52
